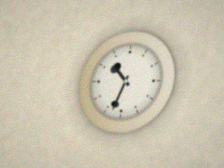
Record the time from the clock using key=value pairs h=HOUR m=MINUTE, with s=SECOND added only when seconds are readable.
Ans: h=10 m=33
